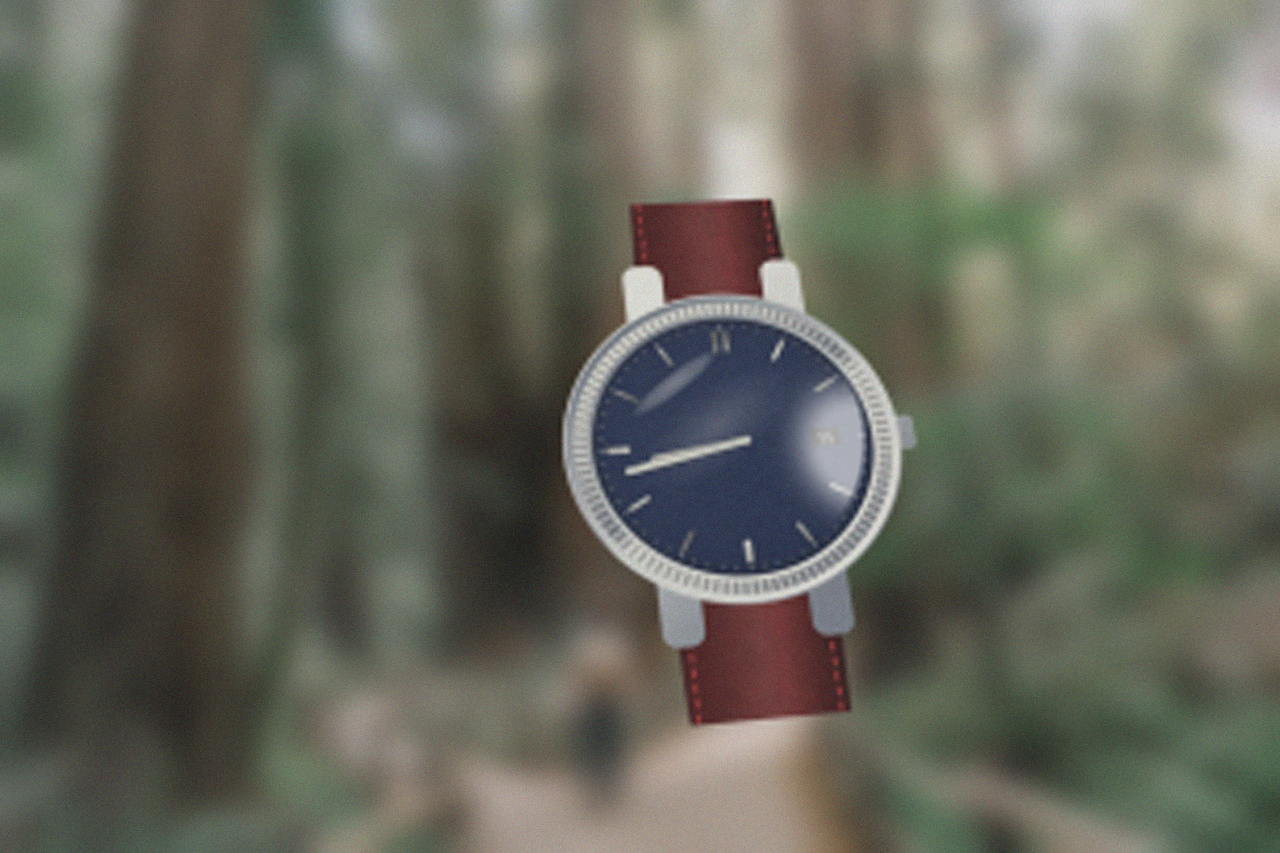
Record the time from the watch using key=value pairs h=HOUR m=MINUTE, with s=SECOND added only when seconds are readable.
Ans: h=8 m=43
